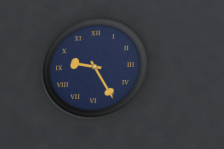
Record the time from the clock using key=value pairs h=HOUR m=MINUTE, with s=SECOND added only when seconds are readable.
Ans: h=9 m=25
